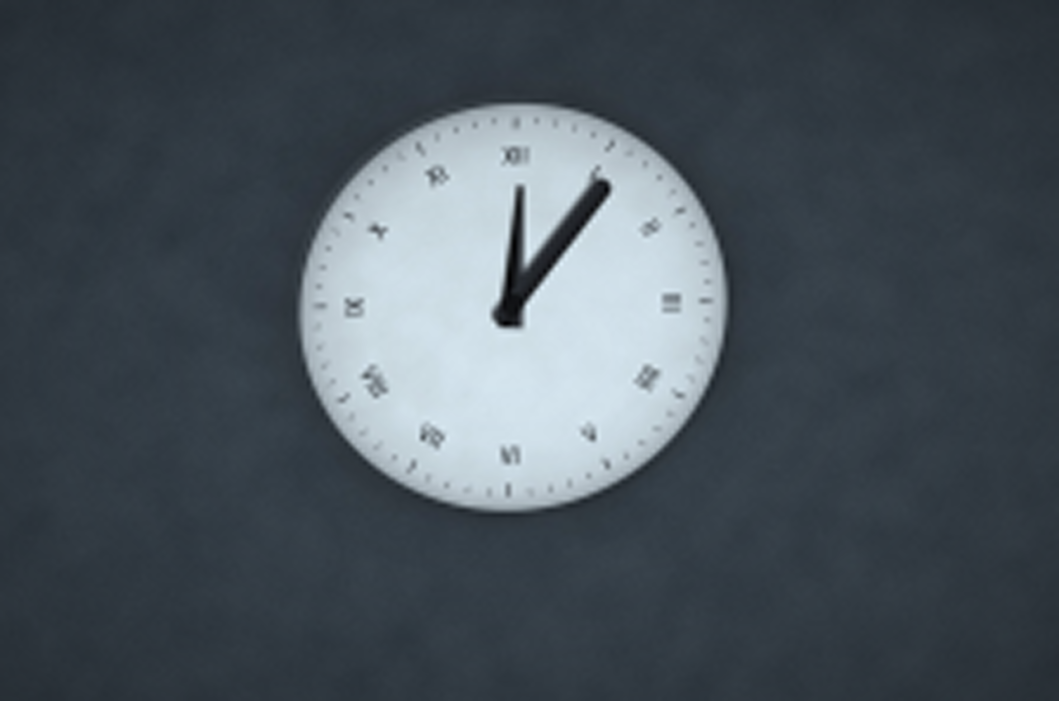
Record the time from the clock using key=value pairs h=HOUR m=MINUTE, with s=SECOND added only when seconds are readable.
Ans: h=12 m=6
